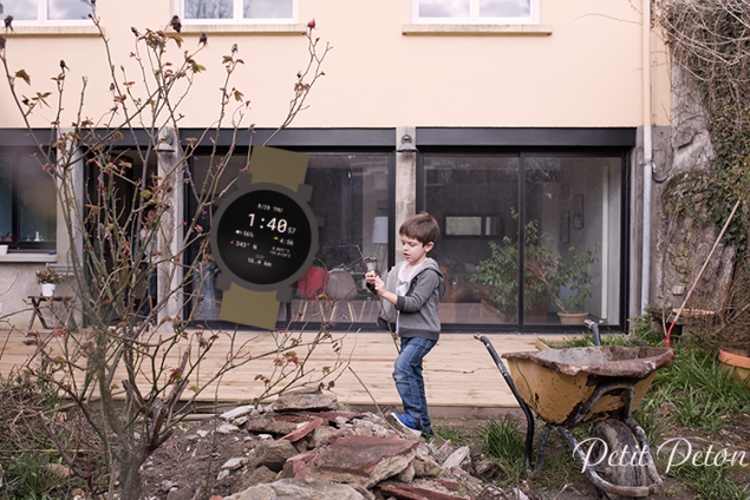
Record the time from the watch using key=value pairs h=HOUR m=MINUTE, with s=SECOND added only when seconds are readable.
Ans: h=1 m=40
